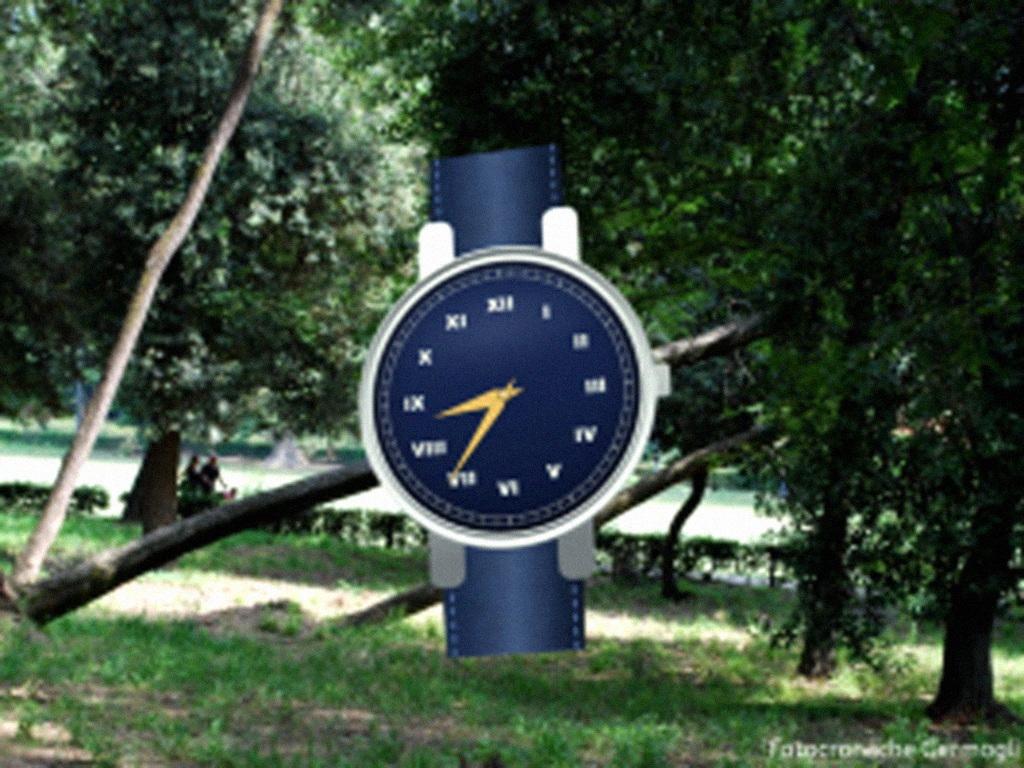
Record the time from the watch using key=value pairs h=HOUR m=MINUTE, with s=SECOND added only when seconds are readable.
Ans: h=8 m=36
